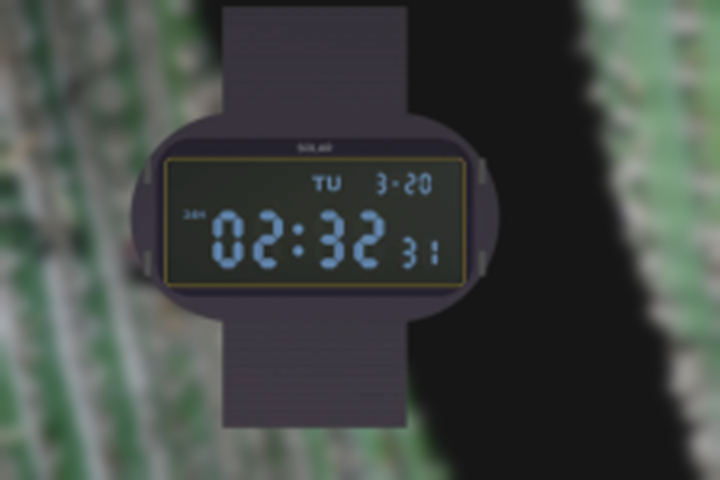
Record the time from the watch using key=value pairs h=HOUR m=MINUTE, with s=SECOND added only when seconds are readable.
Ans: h=2 m=32 s=31
